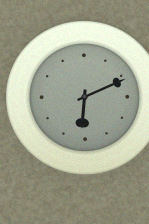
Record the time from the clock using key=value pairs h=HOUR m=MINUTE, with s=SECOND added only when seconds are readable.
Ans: h=6 m=11
